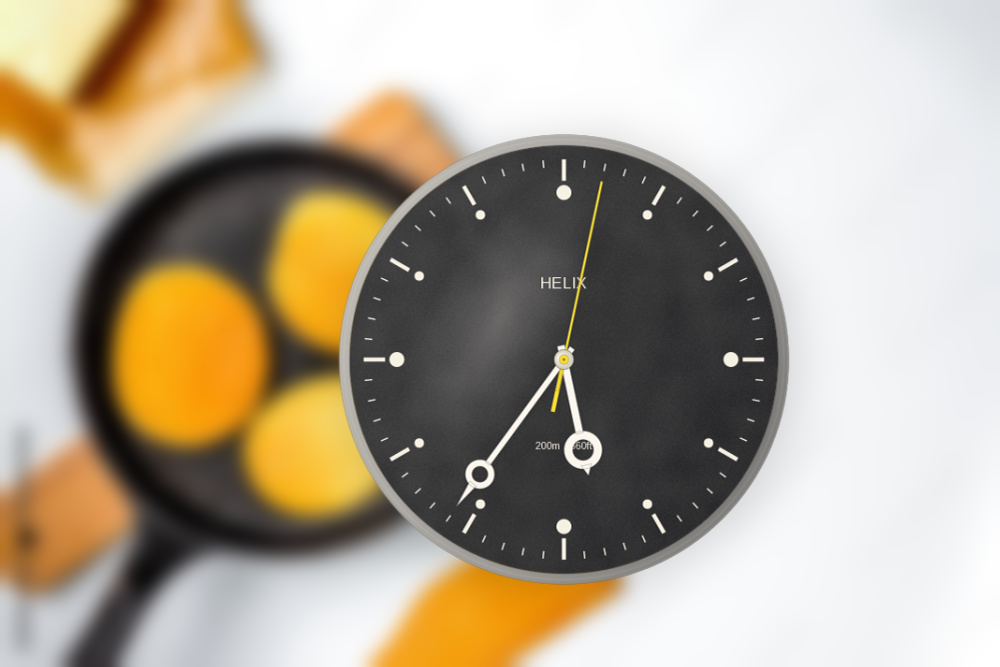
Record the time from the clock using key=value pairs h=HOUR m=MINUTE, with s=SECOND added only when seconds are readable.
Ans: h=5 m=36 s=2
